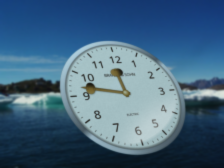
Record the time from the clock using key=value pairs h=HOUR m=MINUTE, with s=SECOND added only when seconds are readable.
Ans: h=11 m=47
